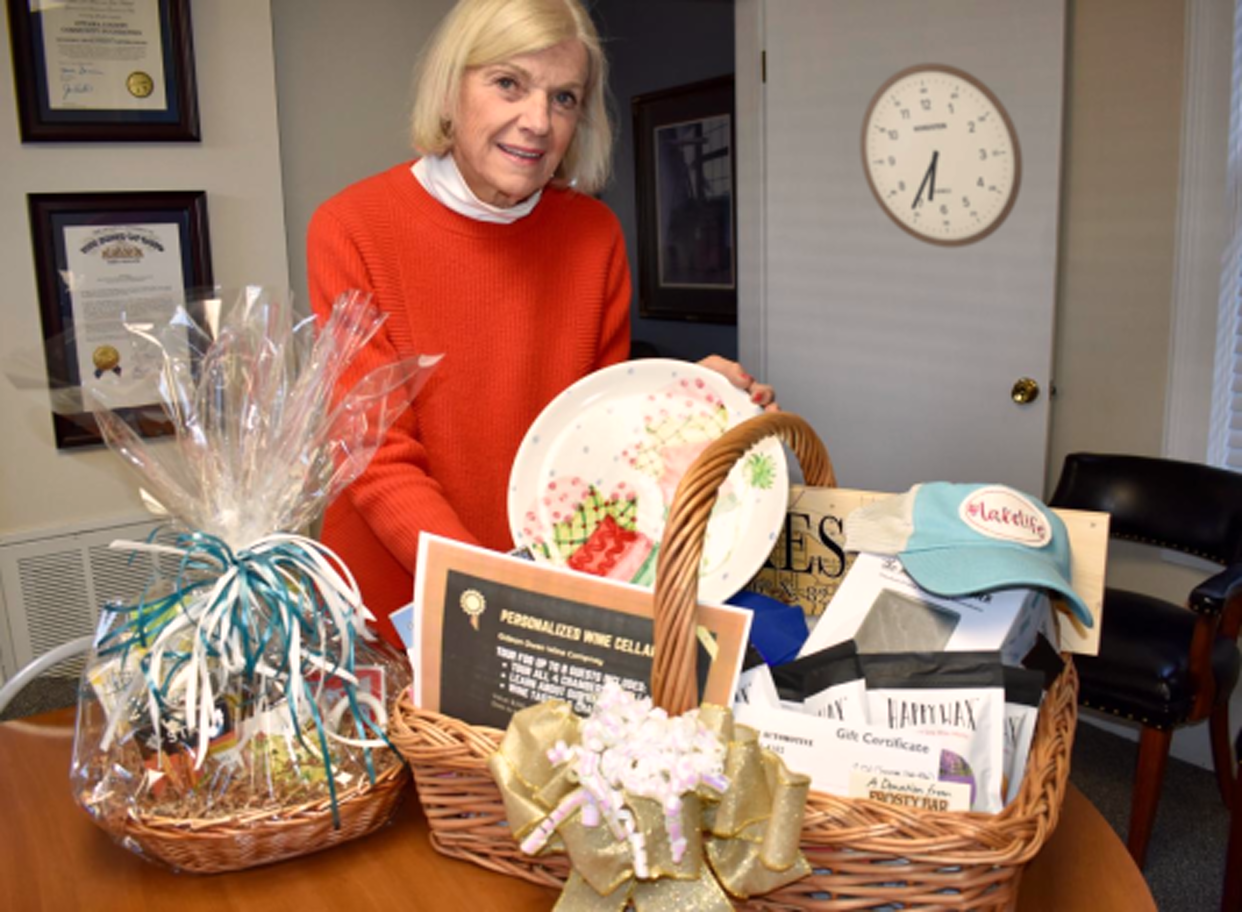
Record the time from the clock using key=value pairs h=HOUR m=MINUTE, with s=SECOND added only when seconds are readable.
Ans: h=6 m=36
